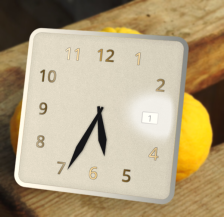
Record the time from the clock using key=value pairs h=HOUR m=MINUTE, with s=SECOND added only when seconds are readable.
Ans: h=5 m=34
